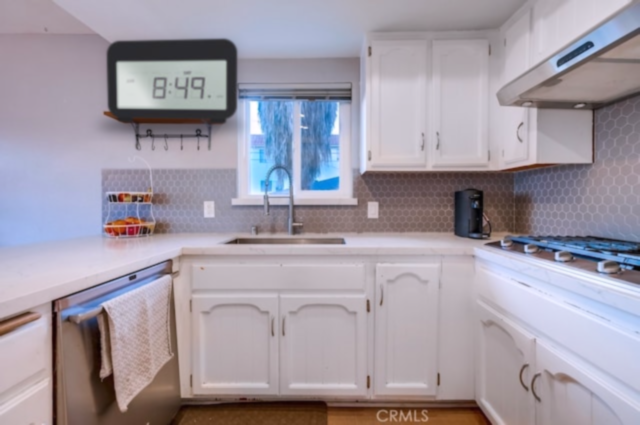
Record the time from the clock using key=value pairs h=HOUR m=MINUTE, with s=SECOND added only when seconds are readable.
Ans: h=8 m=49
